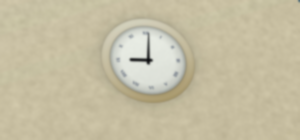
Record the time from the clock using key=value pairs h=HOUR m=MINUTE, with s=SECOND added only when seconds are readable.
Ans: h=9 m=1
